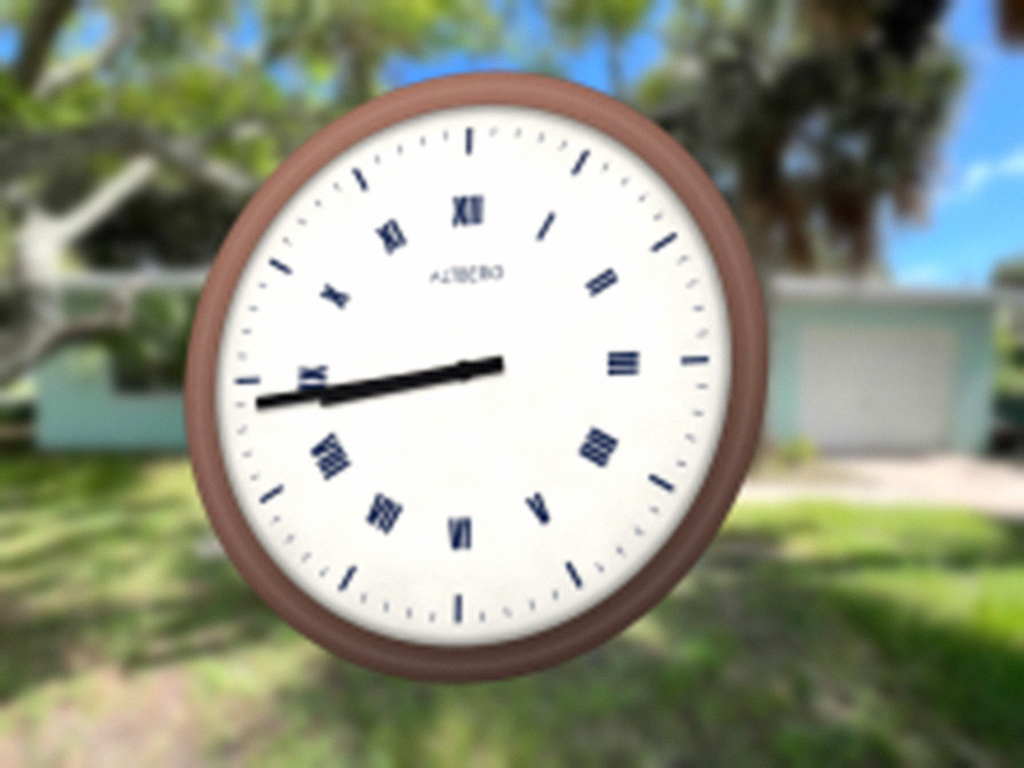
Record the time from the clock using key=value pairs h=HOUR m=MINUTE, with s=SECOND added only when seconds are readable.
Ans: h=8 m=44
